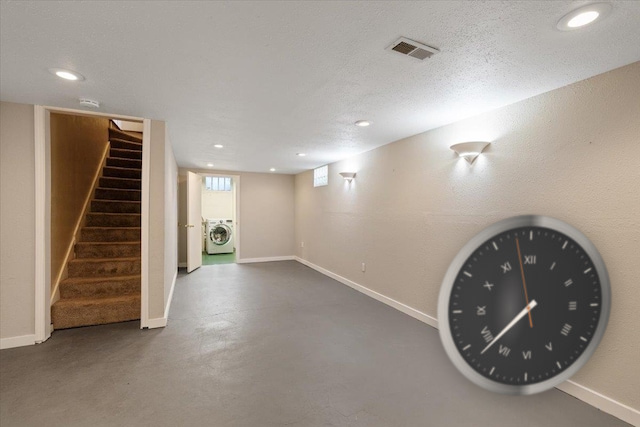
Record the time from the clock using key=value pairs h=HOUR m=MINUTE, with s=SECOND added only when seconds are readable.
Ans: h=7 m=37 s=58
